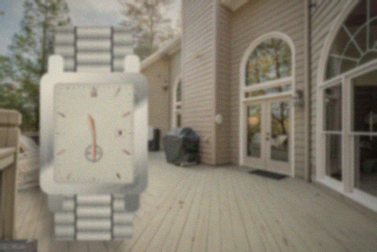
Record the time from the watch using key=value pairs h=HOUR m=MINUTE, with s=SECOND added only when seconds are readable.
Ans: h=11 m=30
